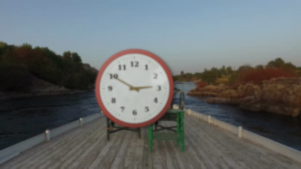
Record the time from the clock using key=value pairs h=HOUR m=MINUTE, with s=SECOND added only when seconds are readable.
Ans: h=2 m=50
